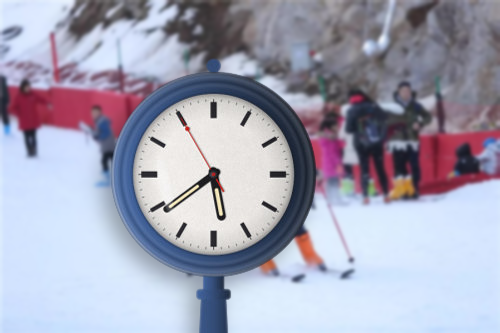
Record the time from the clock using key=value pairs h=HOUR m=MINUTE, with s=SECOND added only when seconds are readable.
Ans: h=5 m=38 s=55
